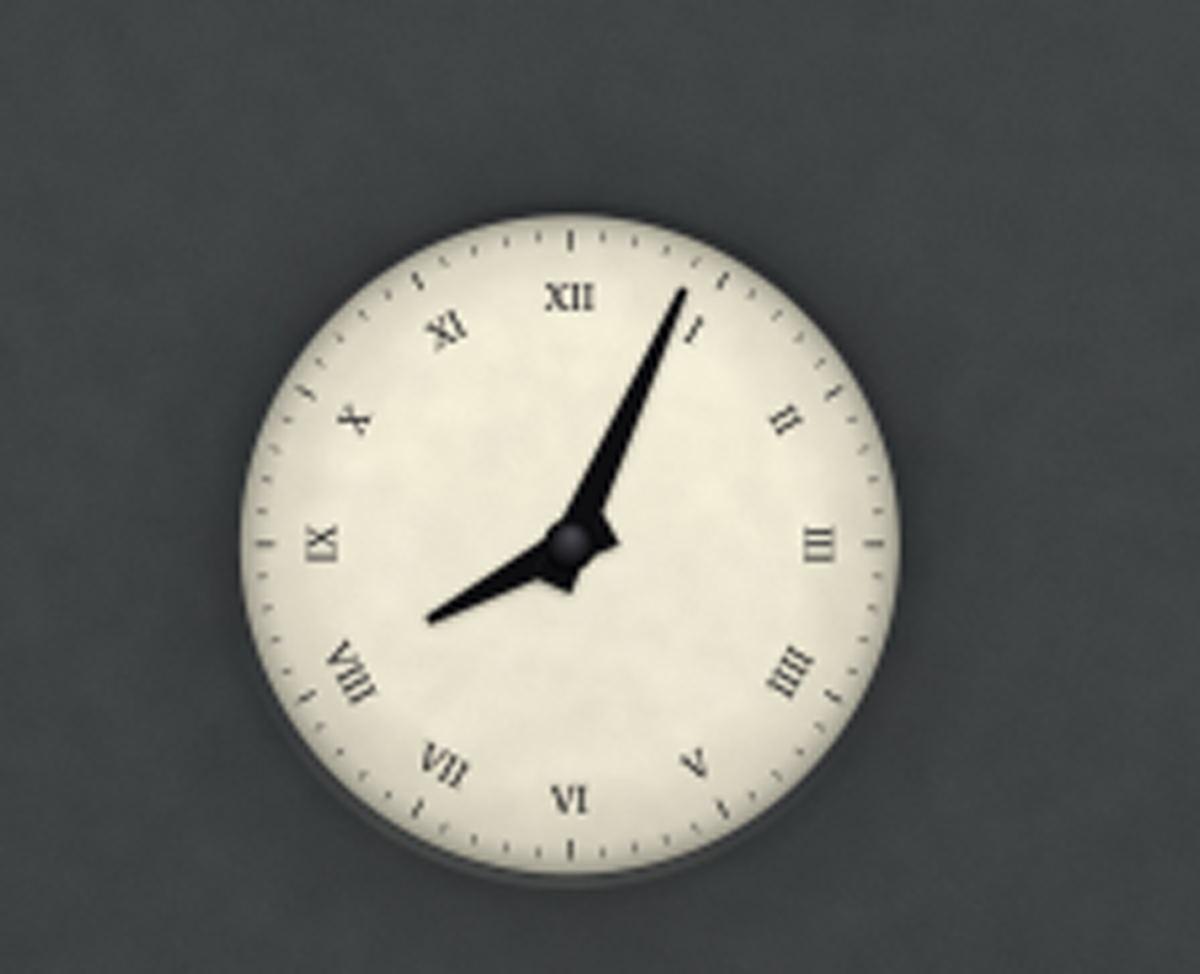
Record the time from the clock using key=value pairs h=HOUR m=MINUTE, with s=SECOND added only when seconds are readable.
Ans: h=8 m=4
